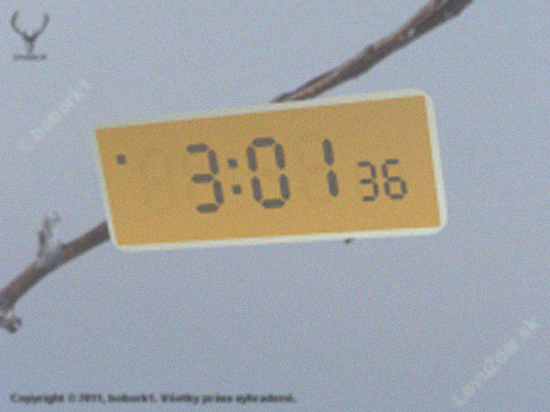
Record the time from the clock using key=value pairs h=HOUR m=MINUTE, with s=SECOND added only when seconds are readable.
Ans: h=3 m=1 s=36
